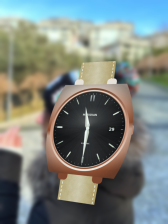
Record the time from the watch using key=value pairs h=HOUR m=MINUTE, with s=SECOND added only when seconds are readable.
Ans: h=11 m=30
